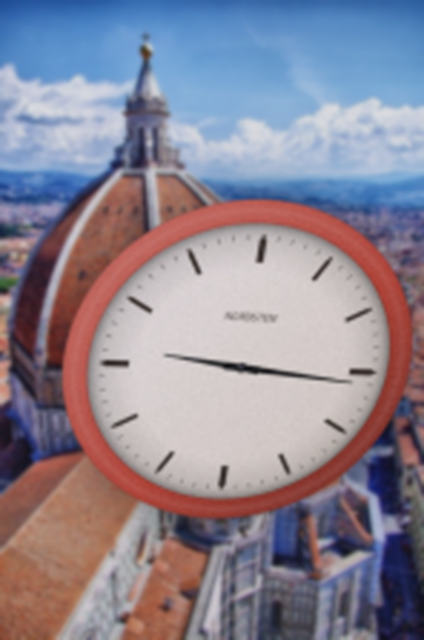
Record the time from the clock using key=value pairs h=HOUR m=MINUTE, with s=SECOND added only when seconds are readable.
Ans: h=9 m=16
